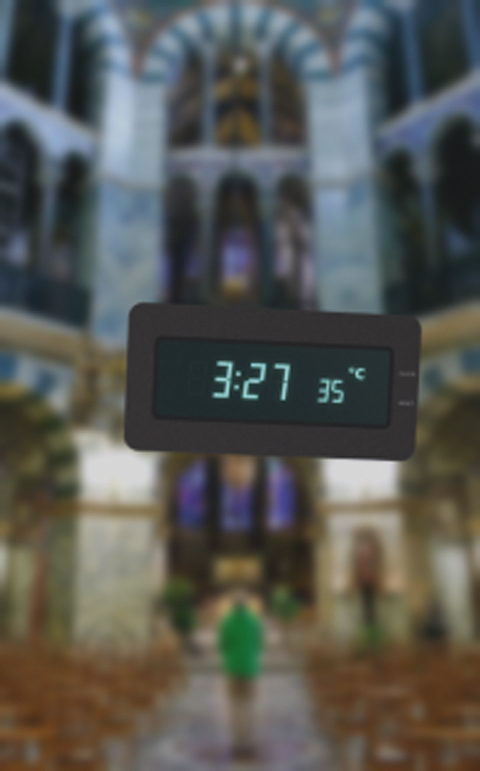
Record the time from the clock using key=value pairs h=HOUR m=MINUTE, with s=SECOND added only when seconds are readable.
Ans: h=3 m=27
